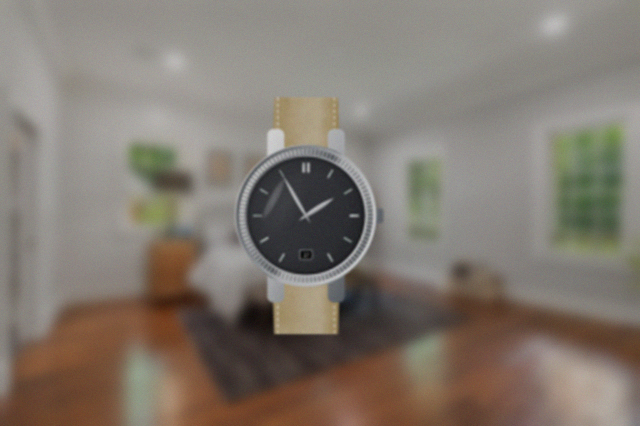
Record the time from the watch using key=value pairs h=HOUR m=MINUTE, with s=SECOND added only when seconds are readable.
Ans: h=1 m=55
